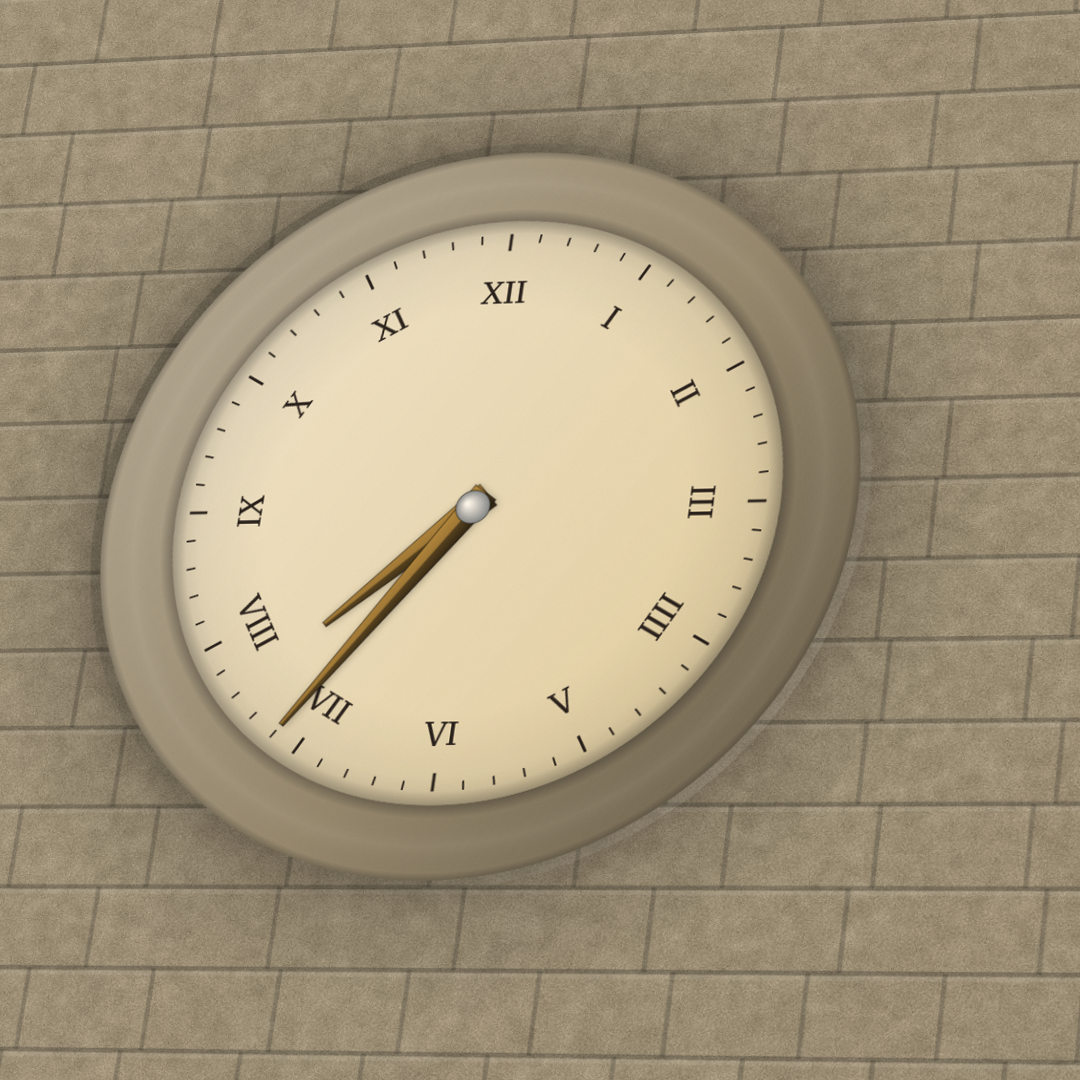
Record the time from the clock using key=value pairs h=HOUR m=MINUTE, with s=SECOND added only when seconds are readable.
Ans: h=7 m=36
